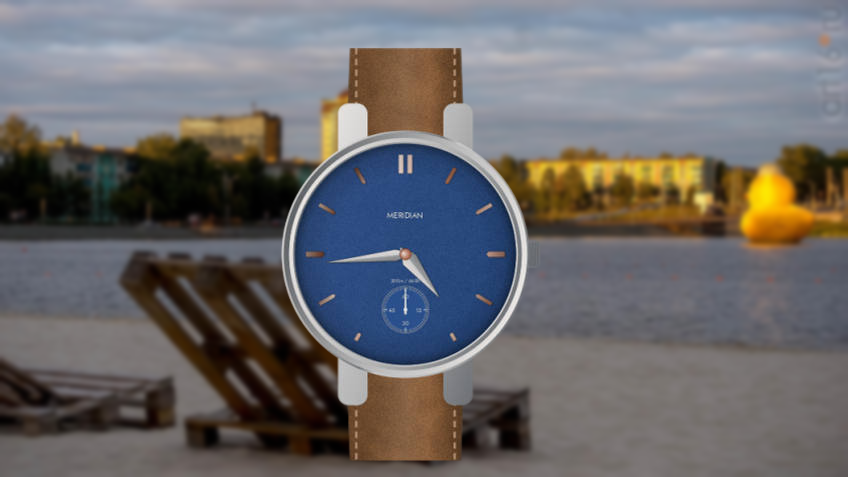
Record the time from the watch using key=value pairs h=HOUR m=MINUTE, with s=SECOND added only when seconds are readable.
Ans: h=4 m=44
